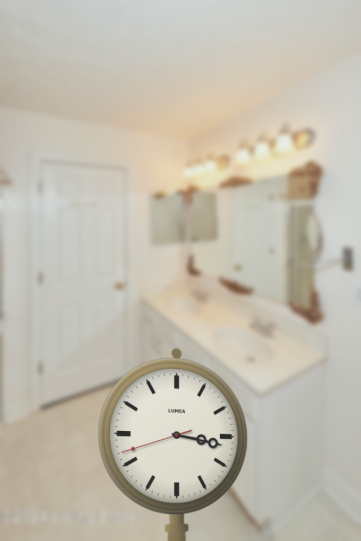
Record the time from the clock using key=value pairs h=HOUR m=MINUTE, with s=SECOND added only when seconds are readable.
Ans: h=3 m=16 s=42
